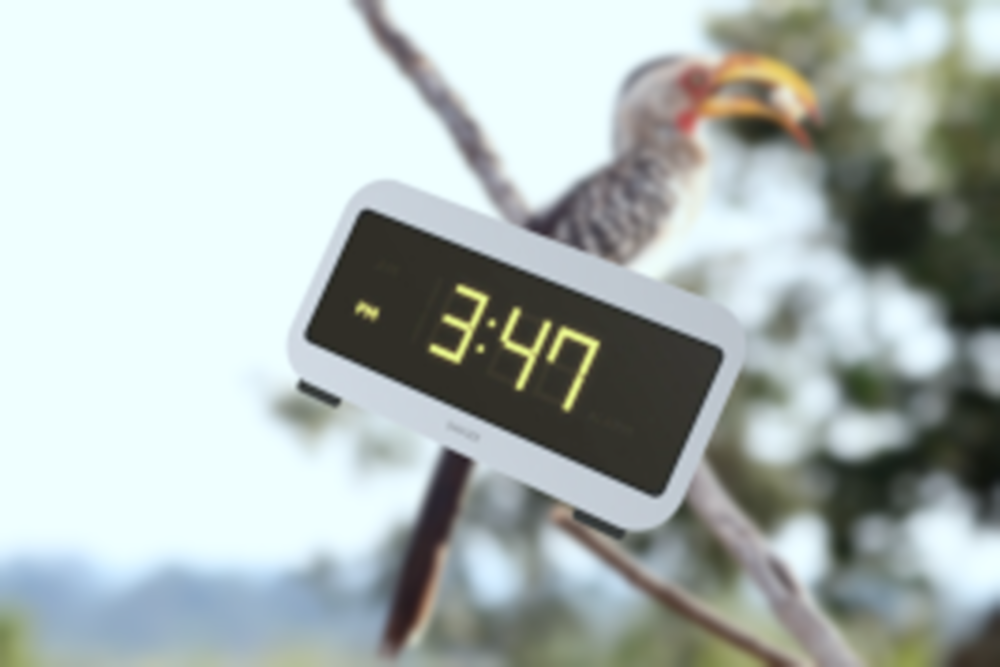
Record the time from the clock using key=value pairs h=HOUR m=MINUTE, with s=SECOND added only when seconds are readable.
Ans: h=3 m=47
